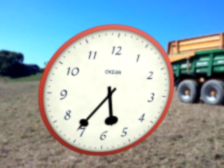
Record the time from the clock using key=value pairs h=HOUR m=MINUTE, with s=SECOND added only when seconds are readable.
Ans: h=5 m=36
